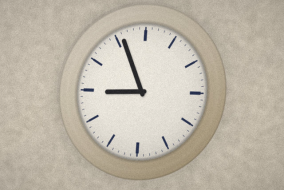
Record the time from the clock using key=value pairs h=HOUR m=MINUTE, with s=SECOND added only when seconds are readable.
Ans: h=8 m=56
